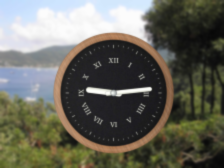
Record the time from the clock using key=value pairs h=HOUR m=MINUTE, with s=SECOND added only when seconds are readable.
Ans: h=9 m=14
